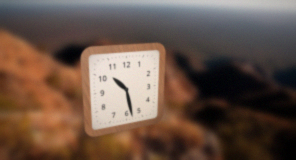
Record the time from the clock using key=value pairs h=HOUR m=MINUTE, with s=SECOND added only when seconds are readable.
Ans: h=10 m=28
